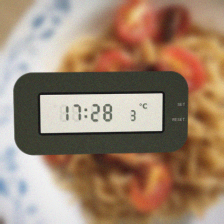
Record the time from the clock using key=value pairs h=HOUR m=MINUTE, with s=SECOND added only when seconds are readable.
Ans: h=17 m=28
